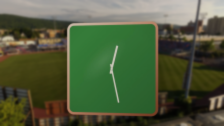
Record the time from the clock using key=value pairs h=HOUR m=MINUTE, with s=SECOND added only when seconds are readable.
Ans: h=12 m=28
